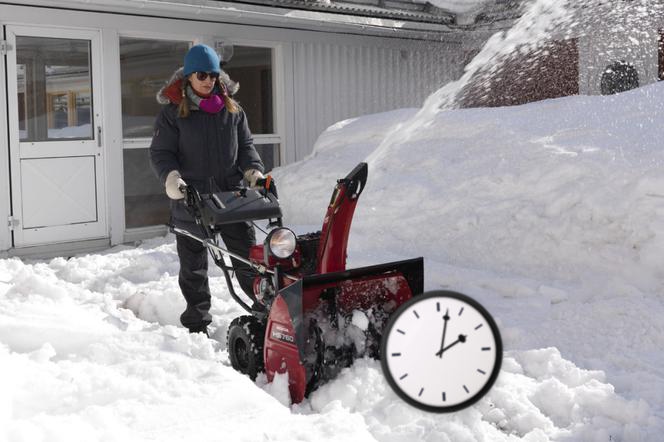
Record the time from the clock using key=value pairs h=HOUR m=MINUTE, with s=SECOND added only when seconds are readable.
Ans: h=2 m=2
